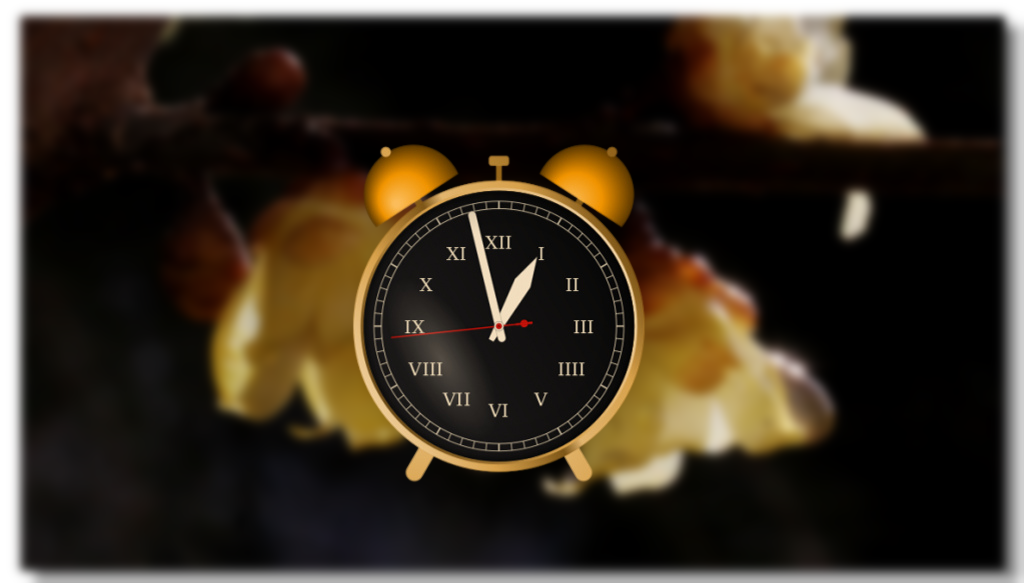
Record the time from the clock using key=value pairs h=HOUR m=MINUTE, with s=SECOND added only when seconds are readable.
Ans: h=12 m=57 s=44
